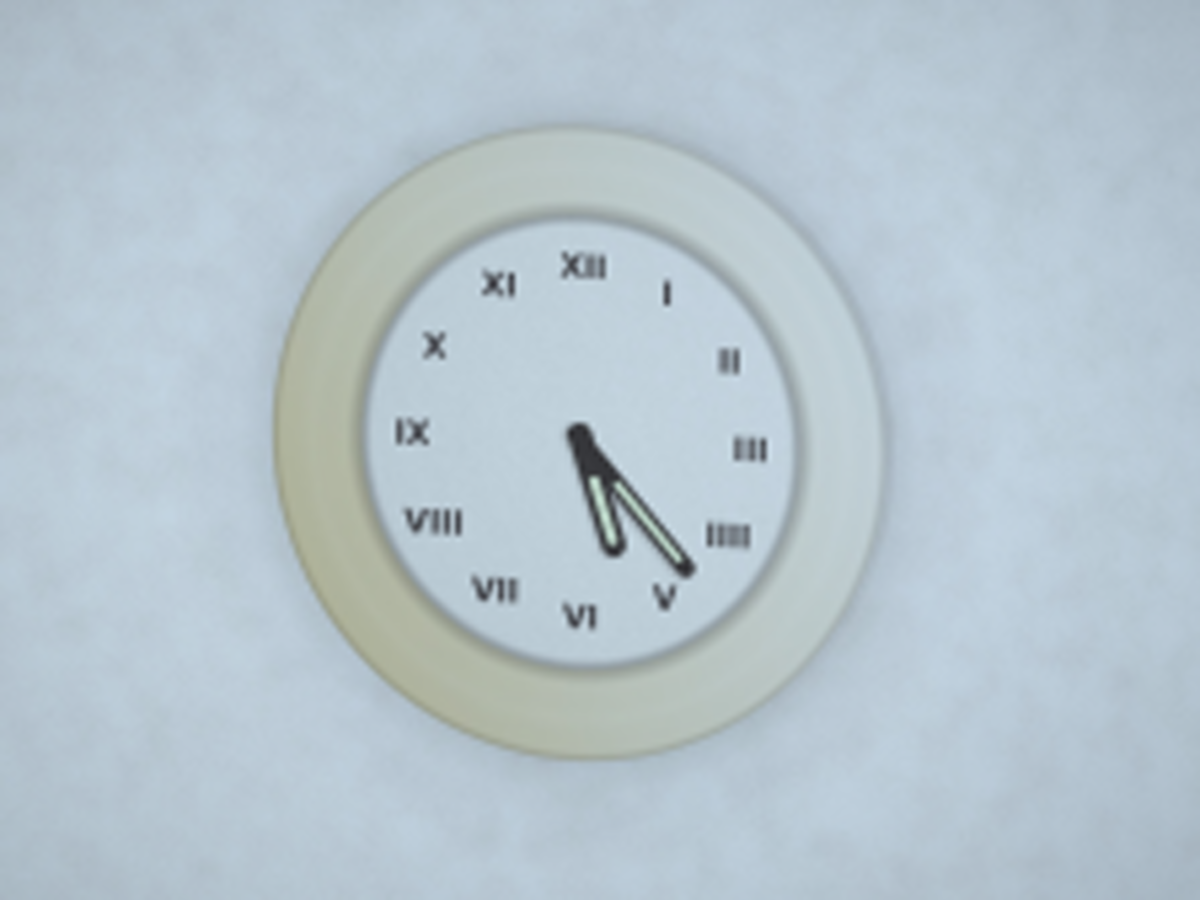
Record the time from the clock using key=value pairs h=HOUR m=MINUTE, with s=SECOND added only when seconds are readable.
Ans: h=5 m=23
